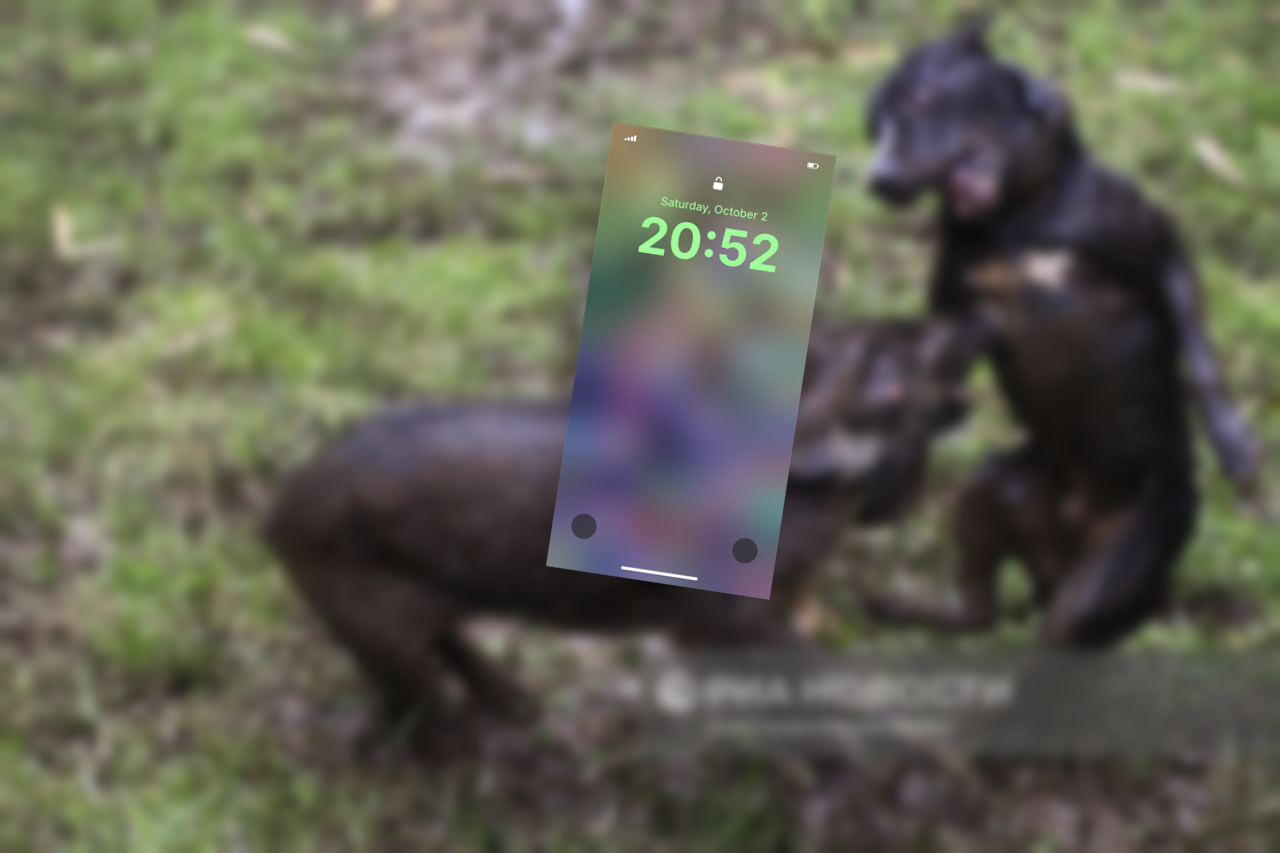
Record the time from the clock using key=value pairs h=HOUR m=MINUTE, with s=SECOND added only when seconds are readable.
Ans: h=20 m=52
